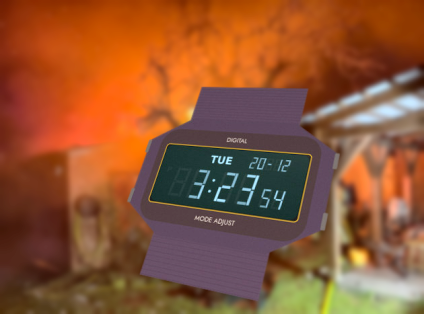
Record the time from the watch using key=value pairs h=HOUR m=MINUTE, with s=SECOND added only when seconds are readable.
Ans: h=3 m=23 s=54
